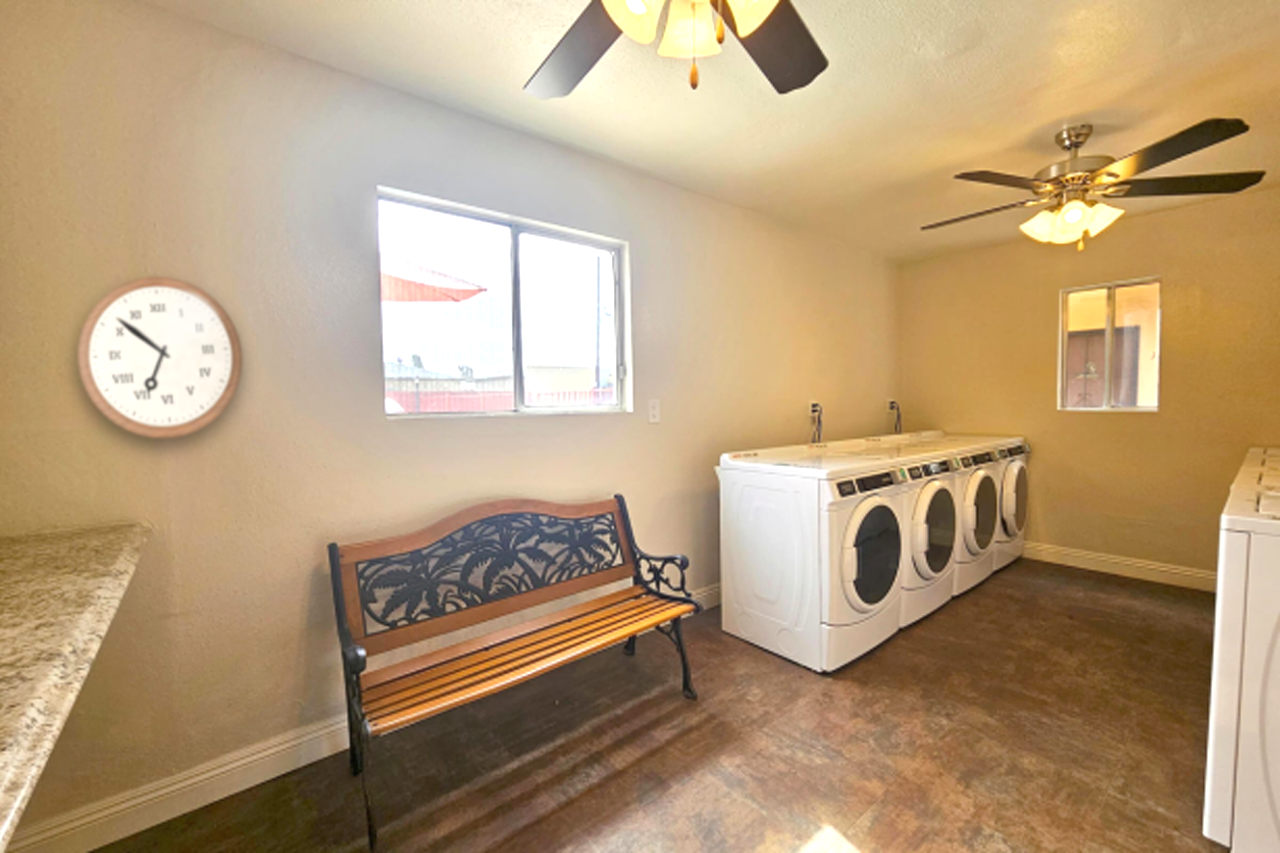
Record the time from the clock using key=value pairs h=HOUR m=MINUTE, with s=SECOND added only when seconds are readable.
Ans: h=6 m=52
